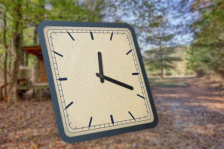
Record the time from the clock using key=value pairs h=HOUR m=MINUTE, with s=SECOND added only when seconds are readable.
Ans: h=12 m=19
